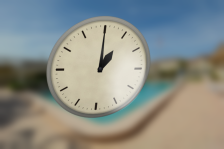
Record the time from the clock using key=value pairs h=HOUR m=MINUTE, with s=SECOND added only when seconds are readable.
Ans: h=1 m=0
